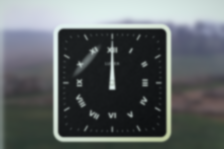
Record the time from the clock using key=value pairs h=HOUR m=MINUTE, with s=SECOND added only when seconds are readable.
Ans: h=12 m=0
